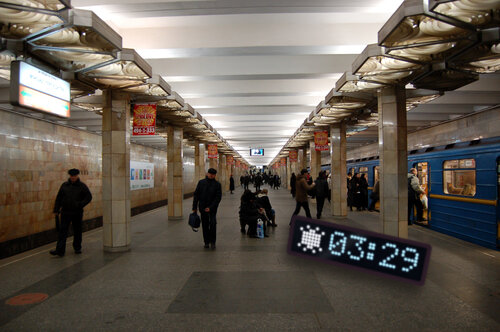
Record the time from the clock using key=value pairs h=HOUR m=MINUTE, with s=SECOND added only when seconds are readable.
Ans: h=3 m=29
